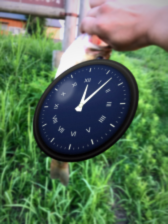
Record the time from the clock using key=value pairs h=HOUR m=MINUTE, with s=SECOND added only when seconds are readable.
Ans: h=12 m=7
